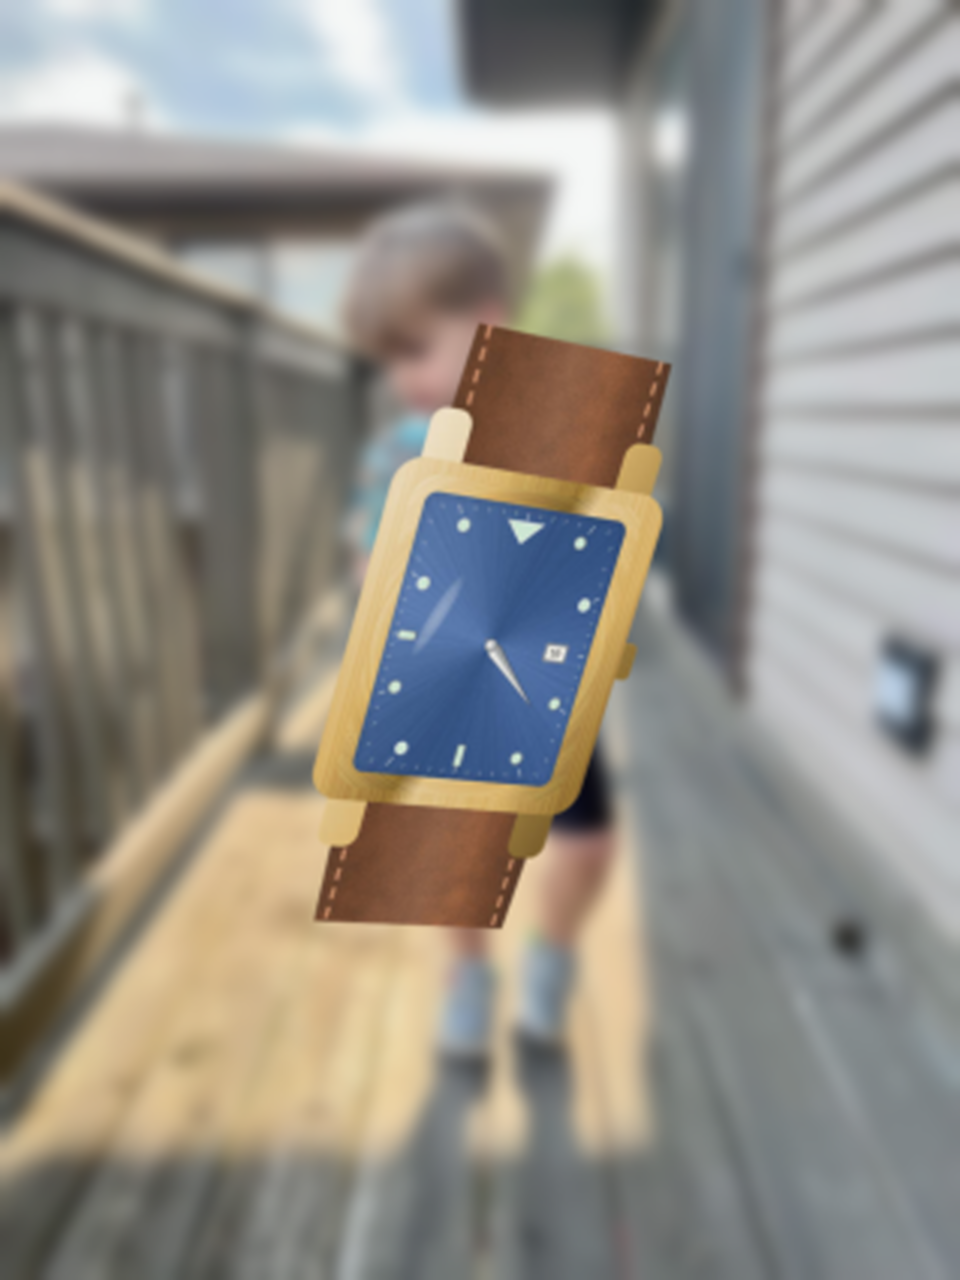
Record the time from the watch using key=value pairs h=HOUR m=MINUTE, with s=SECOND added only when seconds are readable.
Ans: h=4 m=22
